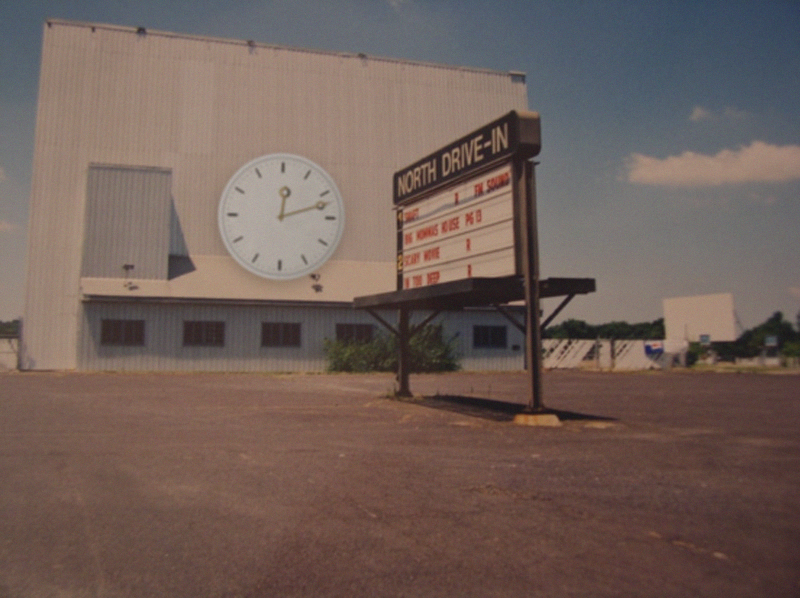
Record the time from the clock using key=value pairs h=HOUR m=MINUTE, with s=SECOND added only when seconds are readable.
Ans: h=12 m=12
